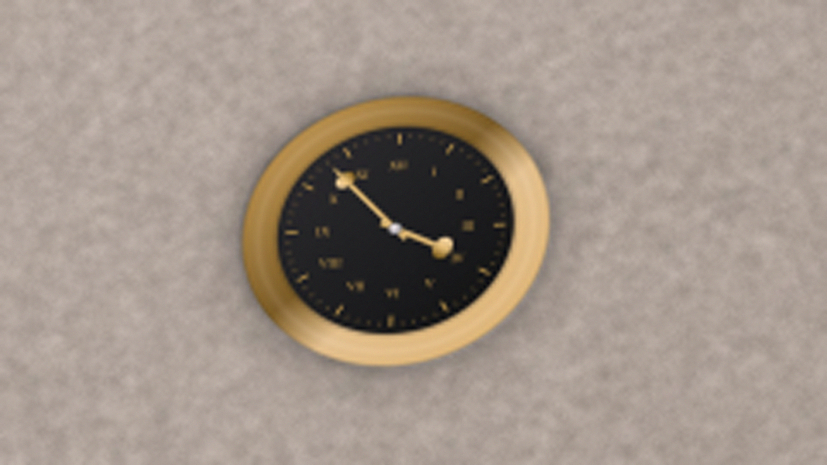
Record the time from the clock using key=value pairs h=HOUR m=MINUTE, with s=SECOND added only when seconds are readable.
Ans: h=3 m=53
